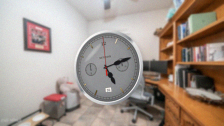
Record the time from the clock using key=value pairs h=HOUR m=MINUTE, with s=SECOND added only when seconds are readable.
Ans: h=5 m=13
